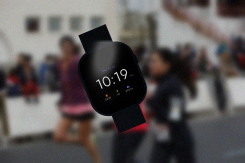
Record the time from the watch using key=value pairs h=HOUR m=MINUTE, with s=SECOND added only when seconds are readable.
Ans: h=10 m=19
